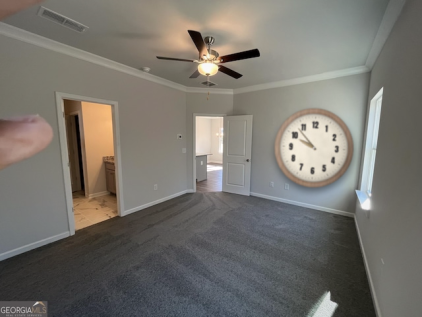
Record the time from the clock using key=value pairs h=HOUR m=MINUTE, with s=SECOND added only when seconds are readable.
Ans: h=9 m=53
